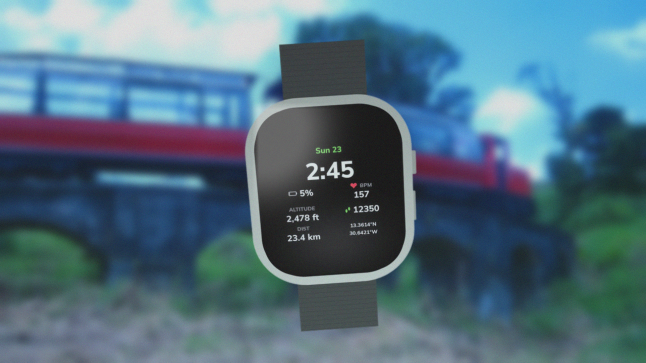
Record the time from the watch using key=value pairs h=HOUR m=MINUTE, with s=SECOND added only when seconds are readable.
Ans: h=2 m=45
